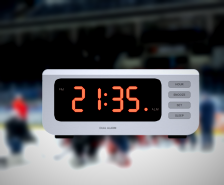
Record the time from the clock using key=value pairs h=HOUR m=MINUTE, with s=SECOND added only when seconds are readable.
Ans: h=21 m=35
